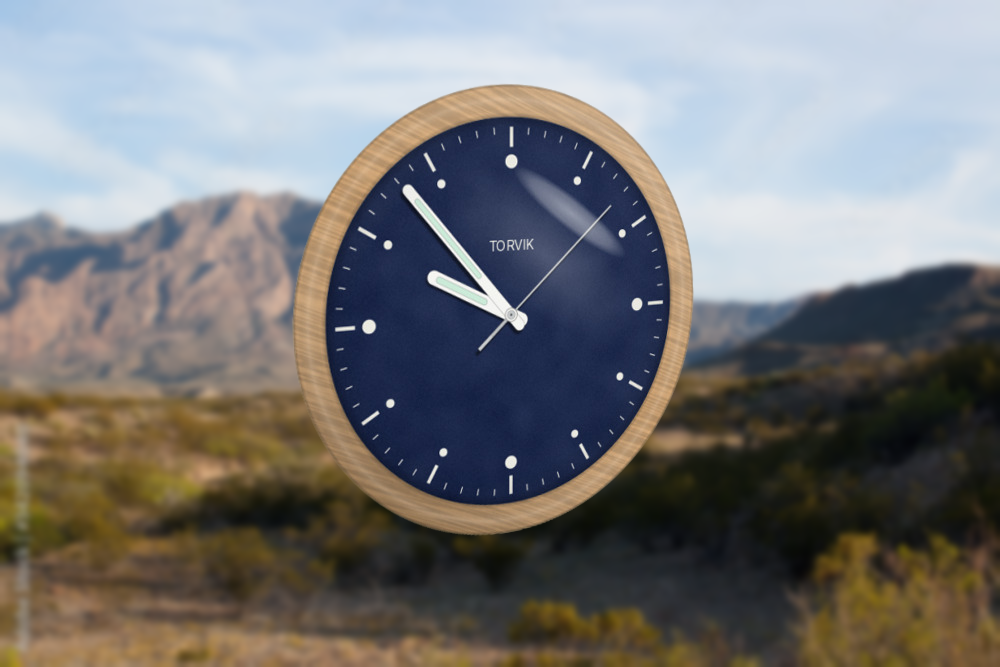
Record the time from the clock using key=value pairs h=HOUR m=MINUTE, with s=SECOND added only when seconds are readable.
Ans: h=9 m=53 s=8
